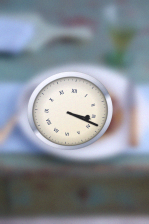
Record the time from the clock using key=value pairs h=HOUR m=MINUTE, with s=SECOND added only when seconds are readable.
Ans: h=3 m=18
